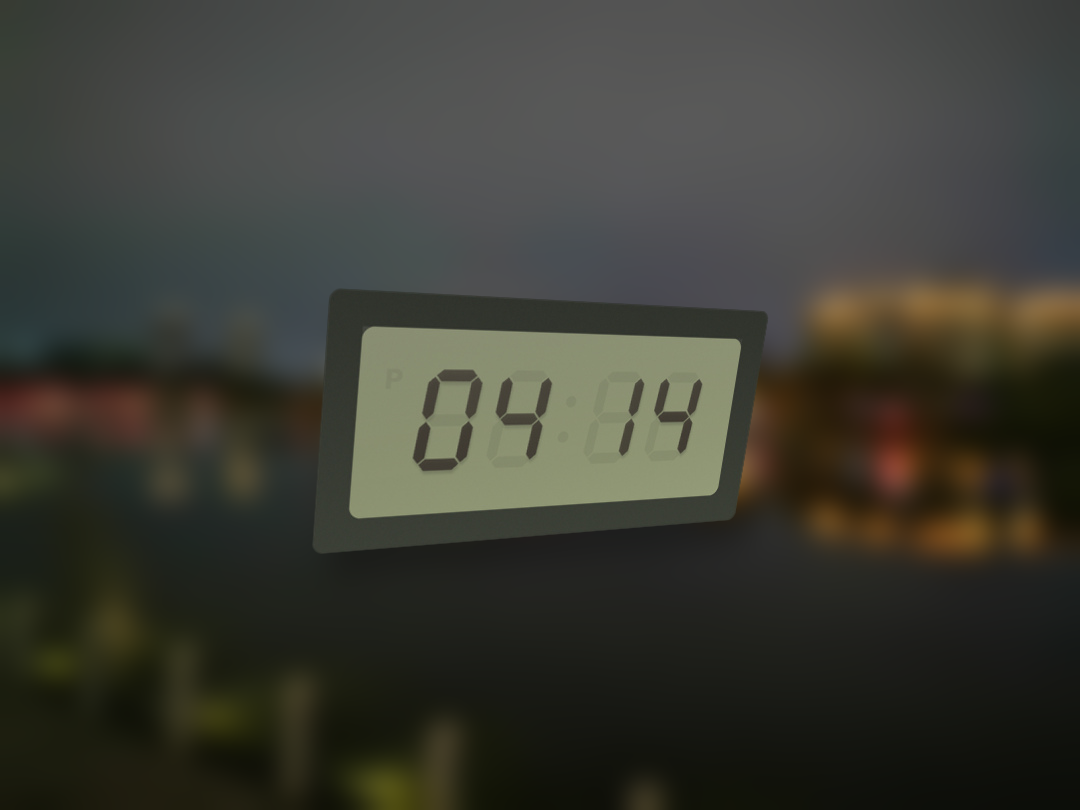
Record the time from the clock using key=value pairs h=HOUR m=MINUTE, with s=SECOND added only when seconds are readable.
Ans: h=4 m=14
